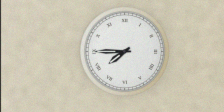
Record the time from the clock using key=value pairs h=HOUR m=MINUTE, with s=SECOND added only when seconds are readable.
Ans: h=7 m=45
